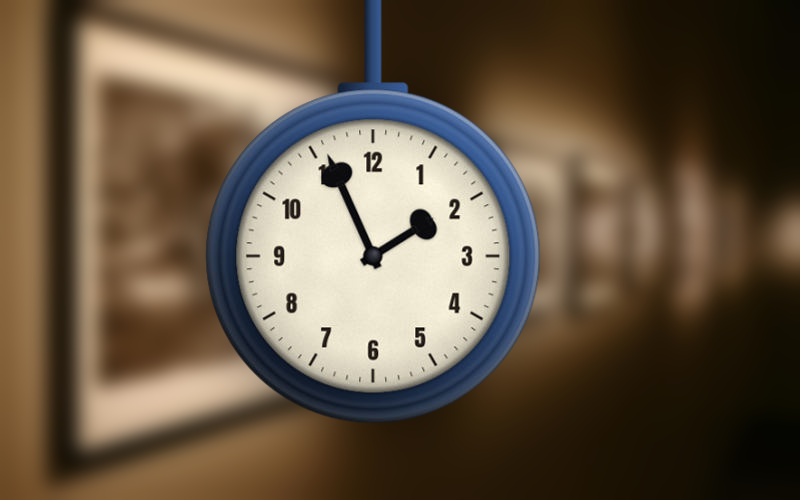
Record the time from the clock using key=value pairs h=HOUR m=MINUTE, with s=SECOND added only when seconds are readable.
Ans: h=1 m=56
